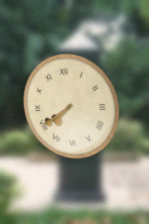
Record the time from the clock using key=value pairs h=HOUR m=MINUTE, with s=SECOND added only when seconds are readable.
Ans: h=7 m=40
